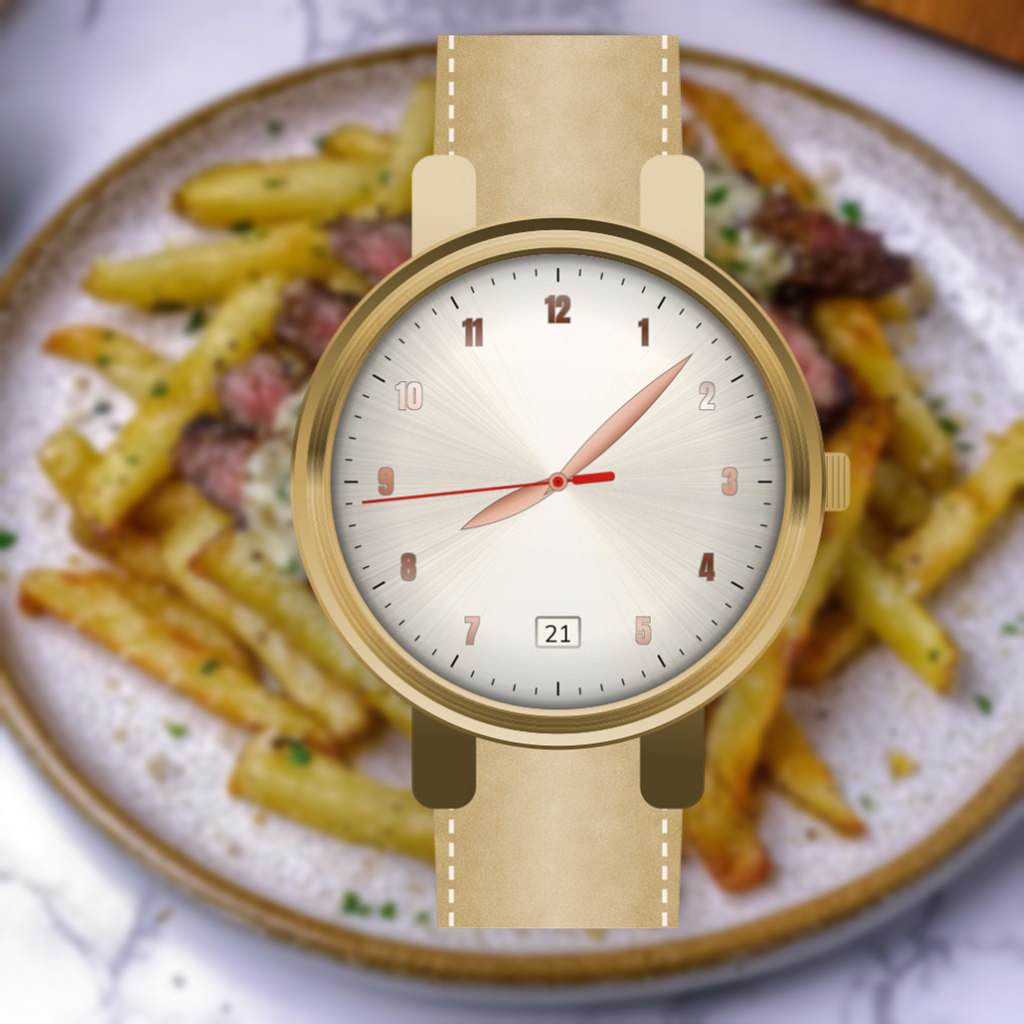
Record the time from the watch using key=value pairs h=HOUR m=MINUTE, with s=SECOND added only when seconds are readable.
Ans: h=8 m=7 s=44
